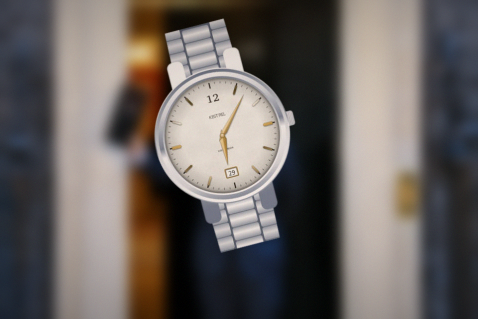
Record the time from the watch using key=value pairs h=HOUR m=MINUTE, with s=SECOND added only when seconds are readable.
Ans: h=6 m=7
